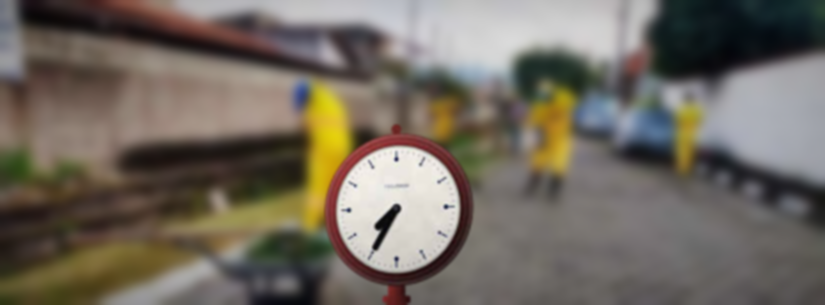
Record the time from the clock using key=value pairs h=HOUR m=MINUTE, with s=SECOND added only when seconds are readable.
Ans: h=7 m=35
